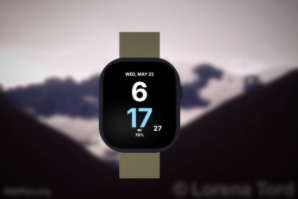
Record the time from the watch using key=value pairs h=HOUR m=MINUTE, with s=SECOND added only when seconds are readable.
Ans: h=6 m=17
